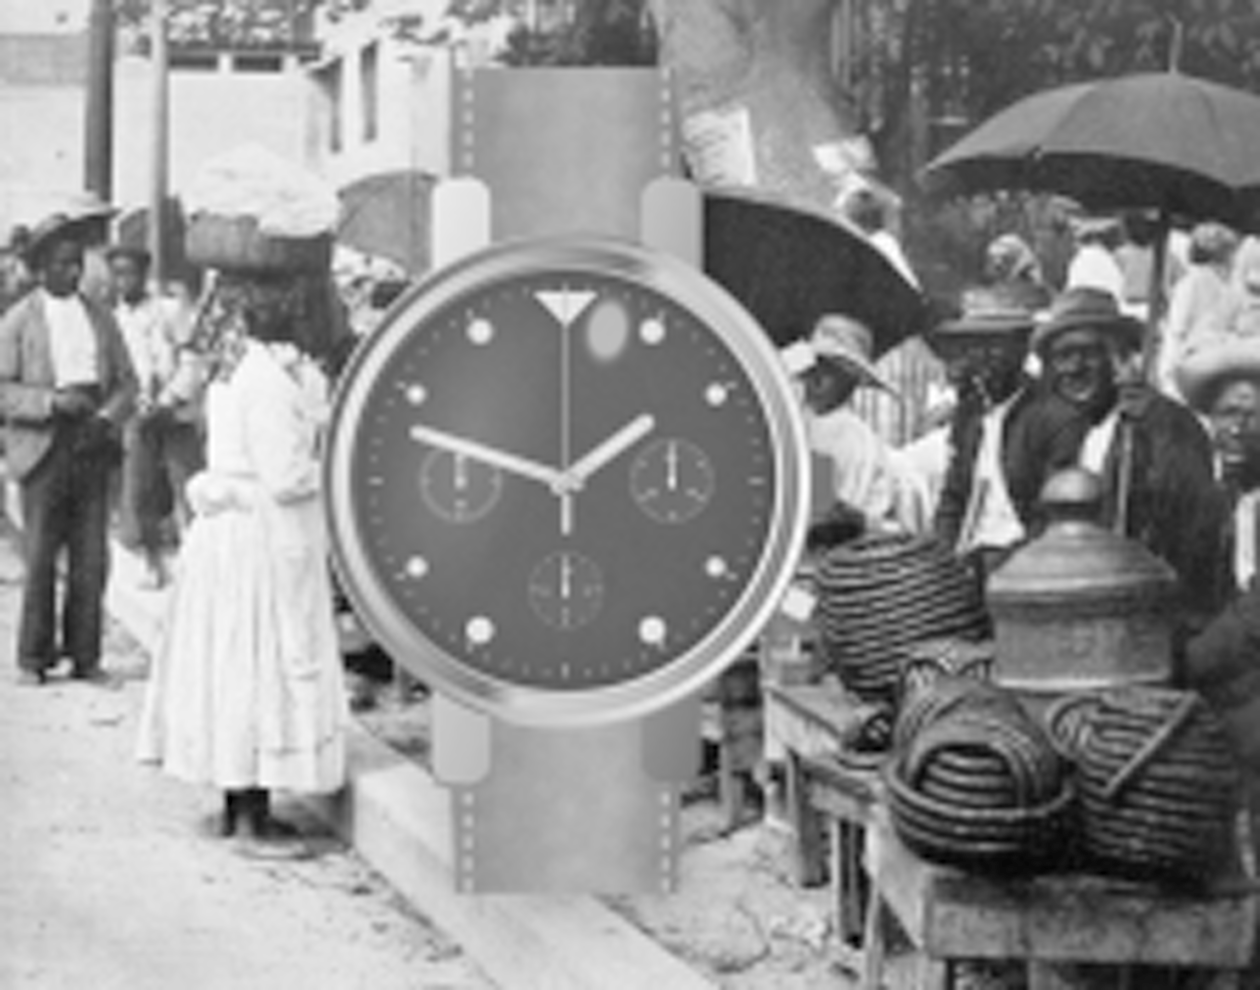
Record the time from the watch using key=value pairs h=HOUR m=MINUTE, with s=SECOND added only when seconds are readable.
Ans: h=1 m=48
